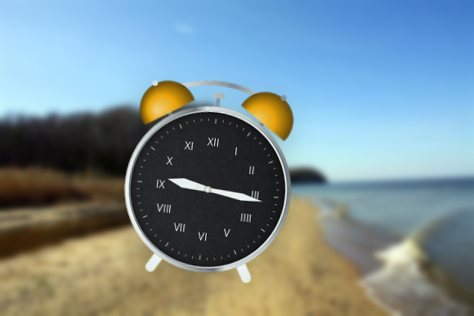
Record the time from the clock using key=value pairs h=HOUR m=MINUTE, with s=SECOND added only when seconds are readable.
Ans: h=9 m=16
